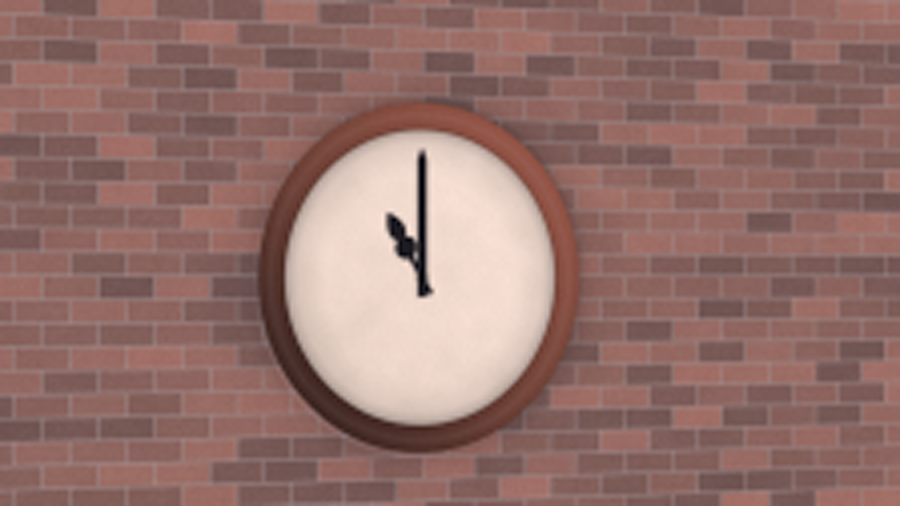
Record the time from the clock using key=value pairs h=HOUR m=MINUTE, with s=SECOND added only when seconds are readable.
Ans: h=11 m=0
